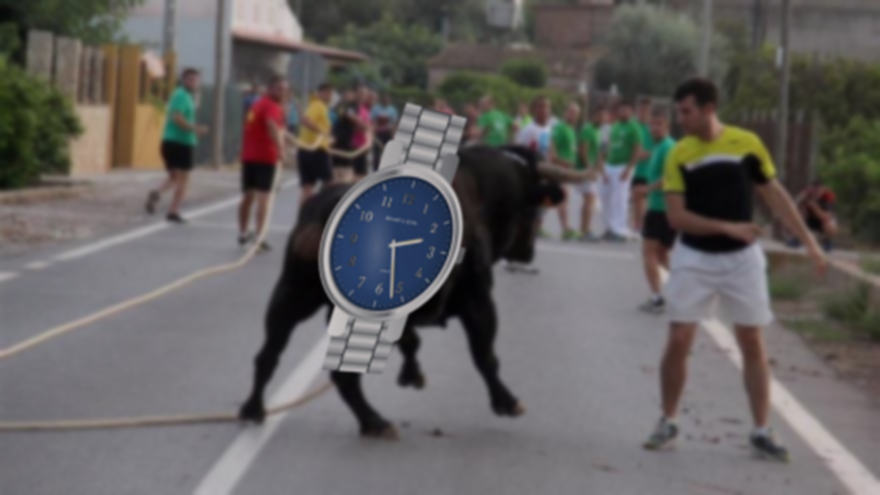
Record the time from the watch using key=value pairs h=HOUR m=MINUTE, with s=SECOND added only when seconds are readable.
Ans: h=2 m=27
